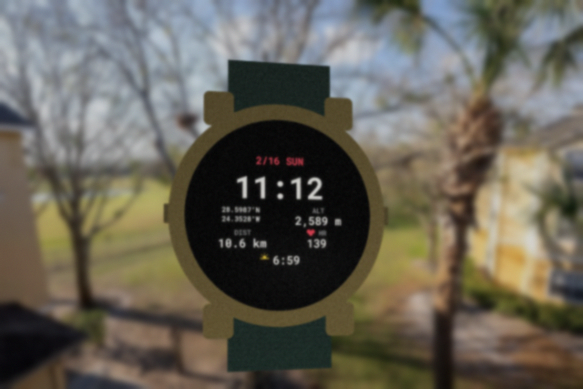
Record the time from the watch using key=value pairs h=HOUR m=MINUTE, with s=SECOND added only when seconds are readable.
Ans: h=11 m=12
